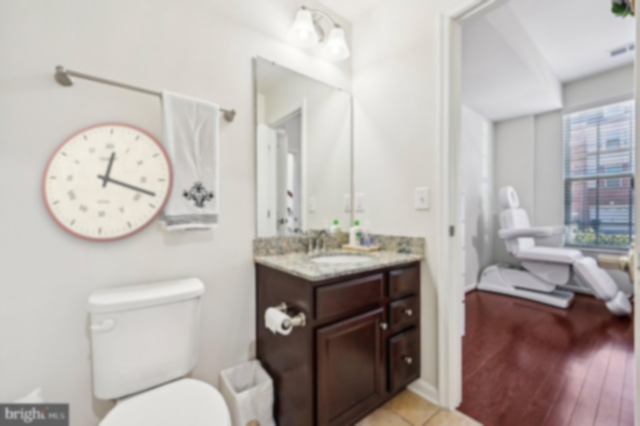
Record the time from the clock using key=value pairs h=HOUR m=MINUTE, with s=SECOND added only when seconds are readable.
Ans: h=12 m=18
